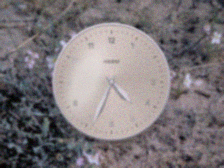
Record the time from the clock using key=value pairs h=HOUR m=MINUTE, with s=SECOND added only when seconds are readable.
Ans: h=4 m=34
